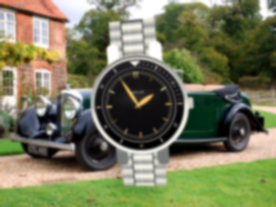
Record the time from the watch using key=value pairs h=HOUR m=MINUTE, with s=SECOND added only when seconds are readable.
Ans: h=1 m=55
